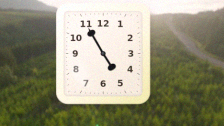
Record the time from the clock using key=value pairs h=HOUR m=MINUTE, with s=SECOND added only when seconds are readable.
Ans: h=4 m=55
